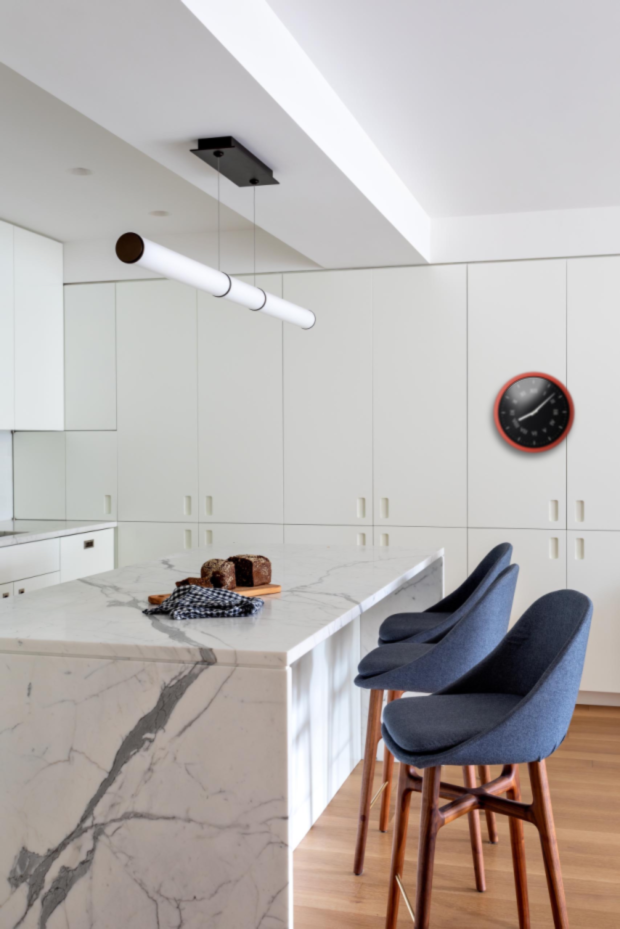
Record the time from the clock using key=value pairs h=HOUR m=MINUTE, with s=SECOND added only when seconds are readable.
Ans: h=8 m=8
